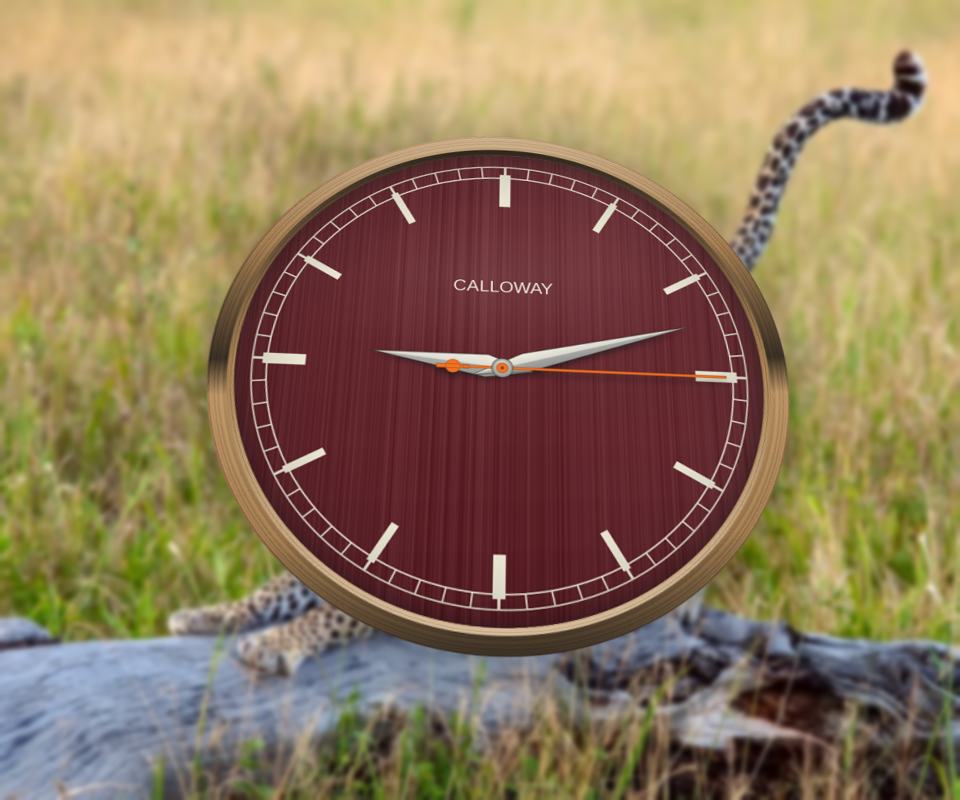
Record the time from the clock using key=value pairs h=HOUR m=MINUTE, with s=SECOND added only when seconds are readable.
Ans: h=9 m=12 s=15
